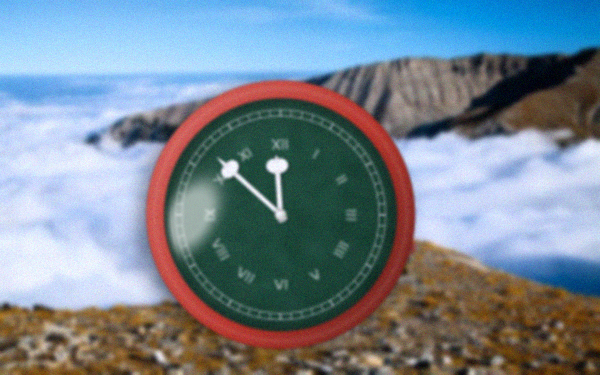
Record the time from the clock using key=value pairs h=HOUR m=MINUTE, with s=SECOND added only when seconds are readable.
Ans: h=11 m=52
